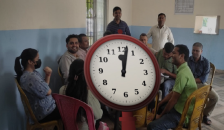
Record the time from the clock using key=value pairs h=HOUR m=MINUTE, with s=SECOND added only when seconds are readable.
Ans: h=12 m=2
